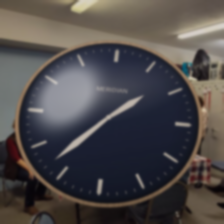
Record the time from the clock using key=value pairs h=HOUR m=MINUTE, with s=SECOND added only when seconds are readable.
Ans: h=1 m=37
